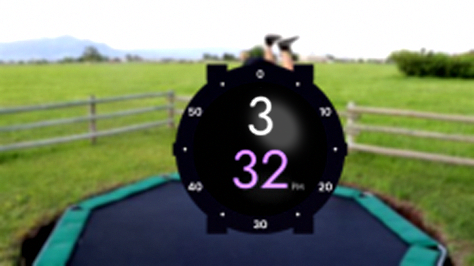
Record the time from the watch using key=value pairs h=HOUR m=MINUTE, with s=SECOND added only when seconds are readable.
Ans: h=3 m=32
